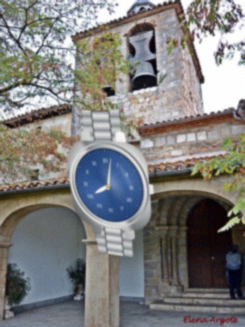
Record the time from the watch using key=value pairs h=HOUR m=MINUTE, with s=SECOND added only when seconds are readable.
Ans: h=8 m=2
